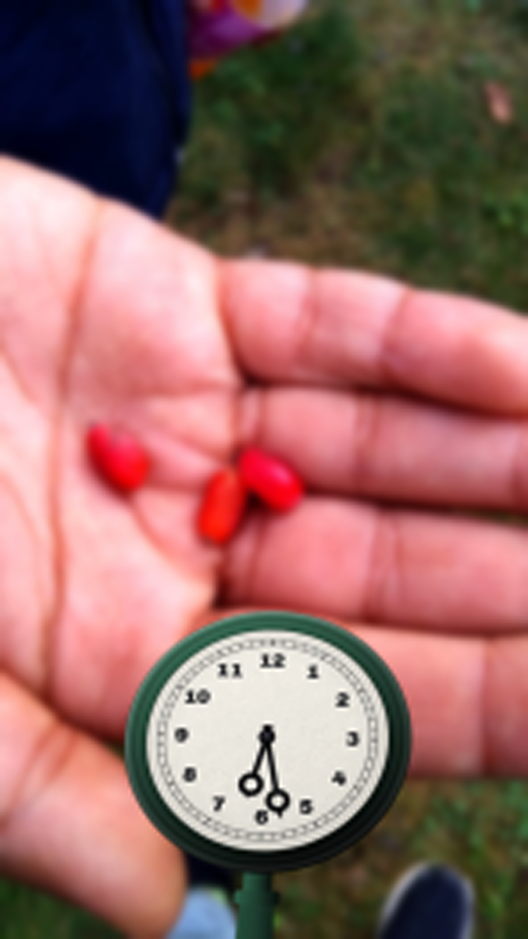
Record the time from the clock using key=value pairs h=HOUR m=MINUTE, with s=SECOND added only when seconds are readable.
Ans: h=6 m=28
